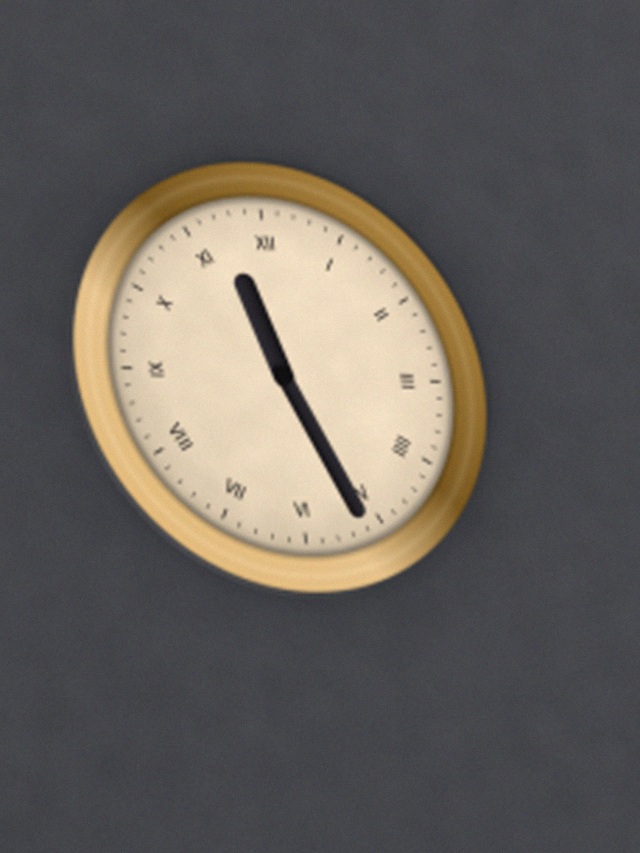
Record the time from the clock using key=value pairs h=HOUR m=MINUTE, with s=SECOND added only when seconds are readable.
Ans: h=11 m=26
